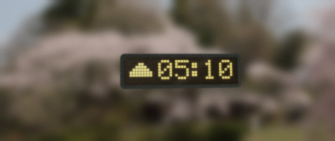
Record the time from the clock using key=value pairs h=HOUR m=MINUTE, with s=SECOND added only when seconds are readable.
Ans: h=5 m=10
